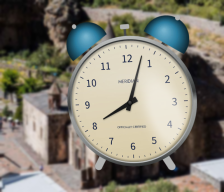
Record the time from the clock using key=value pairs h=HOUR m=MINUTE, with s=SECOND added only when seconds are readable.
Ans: h=8 m=3
